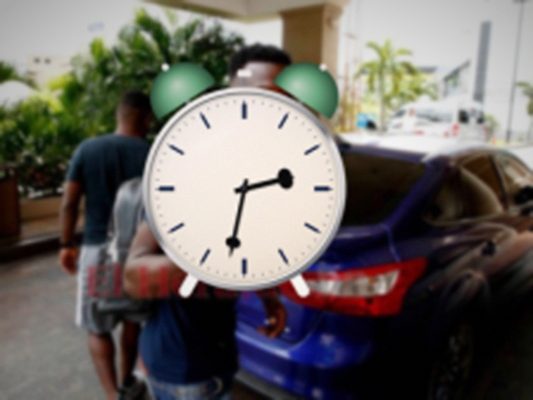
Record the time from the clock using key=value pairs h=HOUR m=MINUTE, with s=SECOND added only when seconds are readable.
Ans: h=2 m=32
